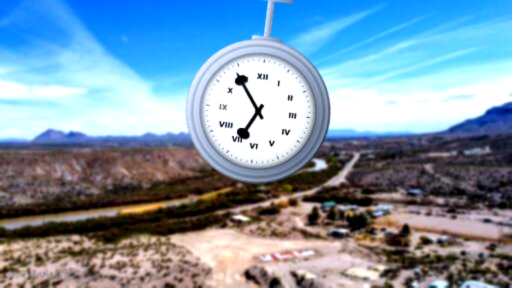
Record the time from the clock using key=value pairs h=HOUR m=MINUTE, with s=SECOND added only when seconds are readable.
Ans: h=6 m=54
